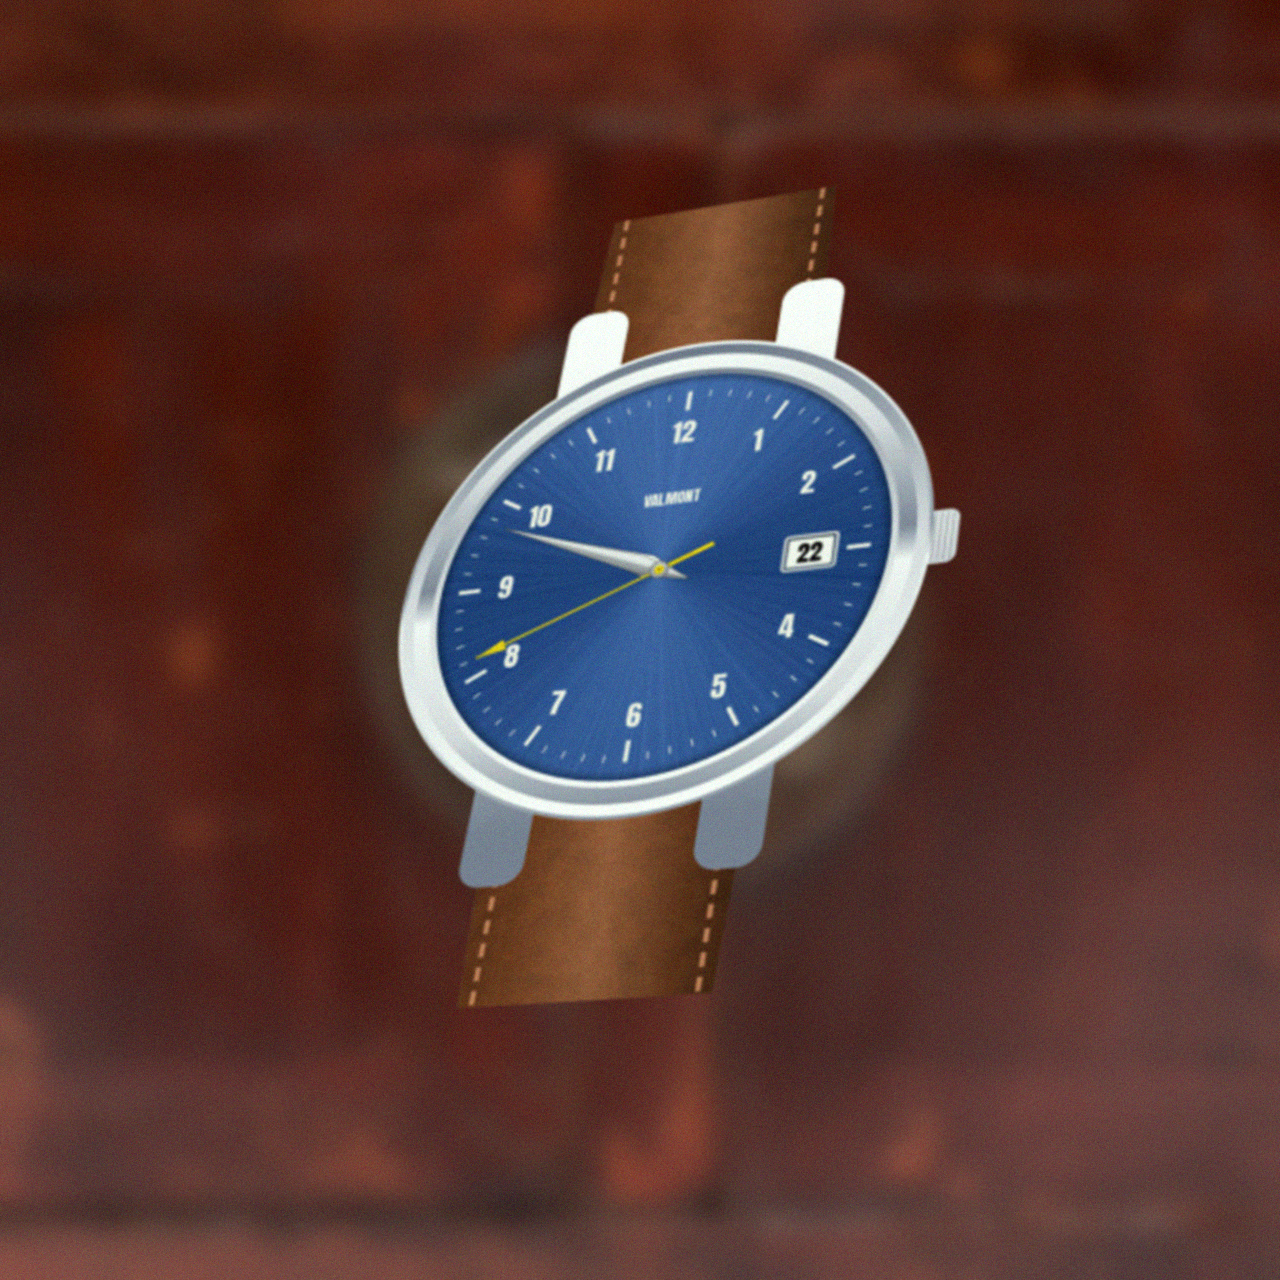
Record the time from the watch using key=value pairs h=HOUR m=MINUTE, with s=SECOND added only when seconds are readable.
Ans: h=9 m=48 s=41
